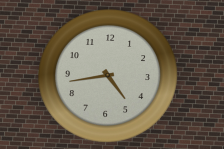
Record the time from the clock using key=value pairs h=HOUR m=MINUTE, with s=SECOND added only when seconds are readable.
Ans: h=4 m=43
